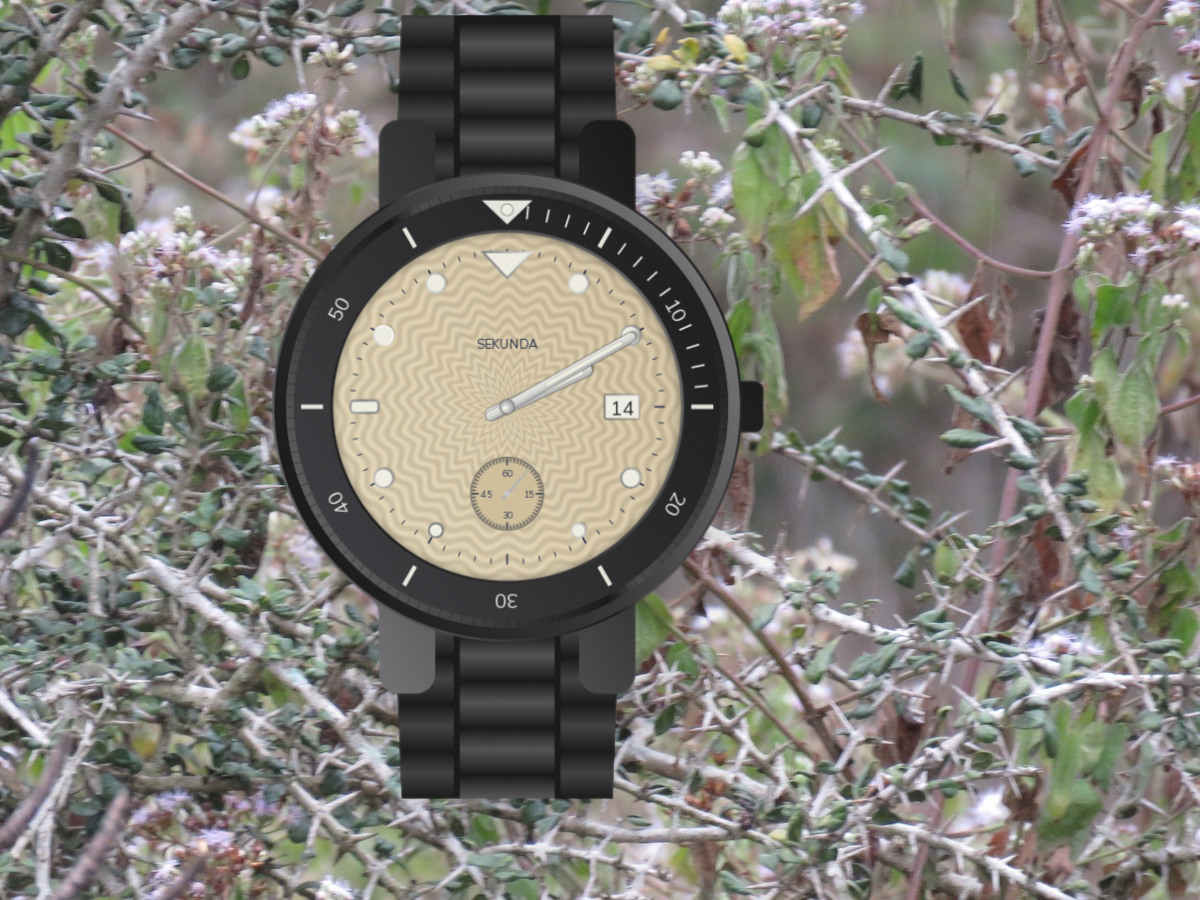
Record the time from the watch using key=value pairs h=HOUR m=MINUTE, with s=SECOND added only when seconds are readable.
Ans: h=2 m=10 s=7
